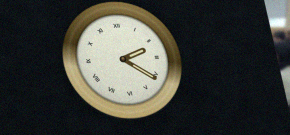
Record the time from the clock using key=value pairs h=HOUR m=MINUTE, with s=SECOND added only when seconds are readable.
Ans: h=2 m=21
